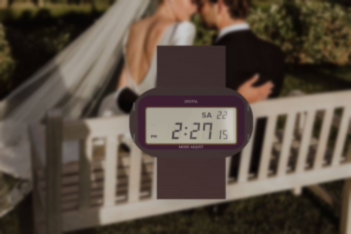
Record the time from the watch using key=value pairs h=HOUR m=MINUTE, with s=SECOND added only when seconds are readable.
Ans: h=2 m=27 s=15
